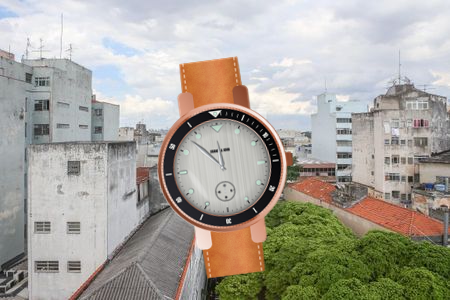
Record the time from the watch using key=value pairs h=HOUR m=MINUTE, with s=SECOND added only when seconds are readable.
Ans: h=11 m=53
